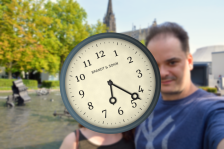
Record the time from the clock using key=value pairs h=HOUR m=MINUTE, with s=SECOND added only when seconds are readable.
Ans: h=6 m=23
